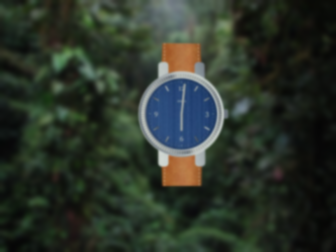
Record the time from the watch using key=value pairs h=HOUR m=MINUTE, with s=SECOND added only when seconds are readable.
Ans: h=6 m=1
